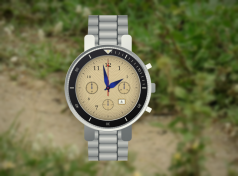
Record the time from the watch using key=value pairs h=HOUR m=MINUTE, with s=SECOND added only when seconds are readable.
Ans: h=1 m=58
